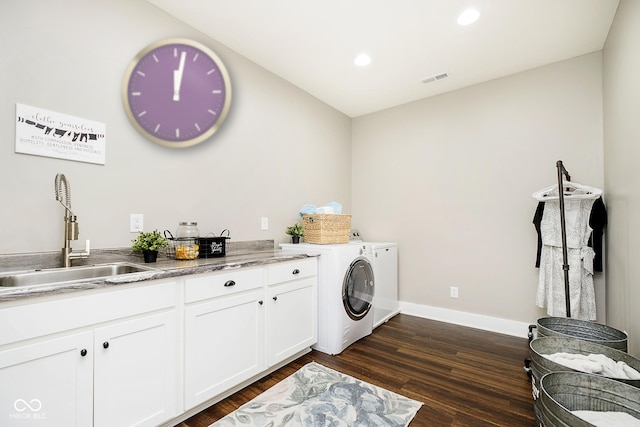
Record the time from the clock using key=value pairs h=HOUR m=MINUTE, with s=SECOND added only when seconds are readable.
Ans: h=12 m=2
